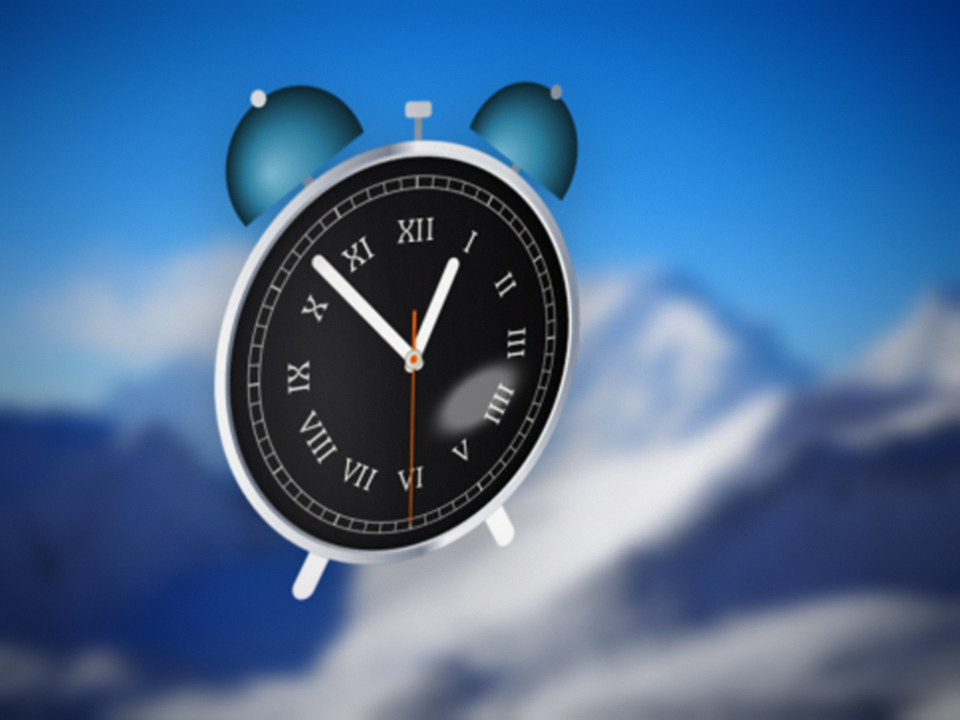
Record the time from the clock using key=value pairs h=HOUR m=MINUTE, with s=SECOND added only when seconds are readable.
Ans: h=12 m=52 s=30
